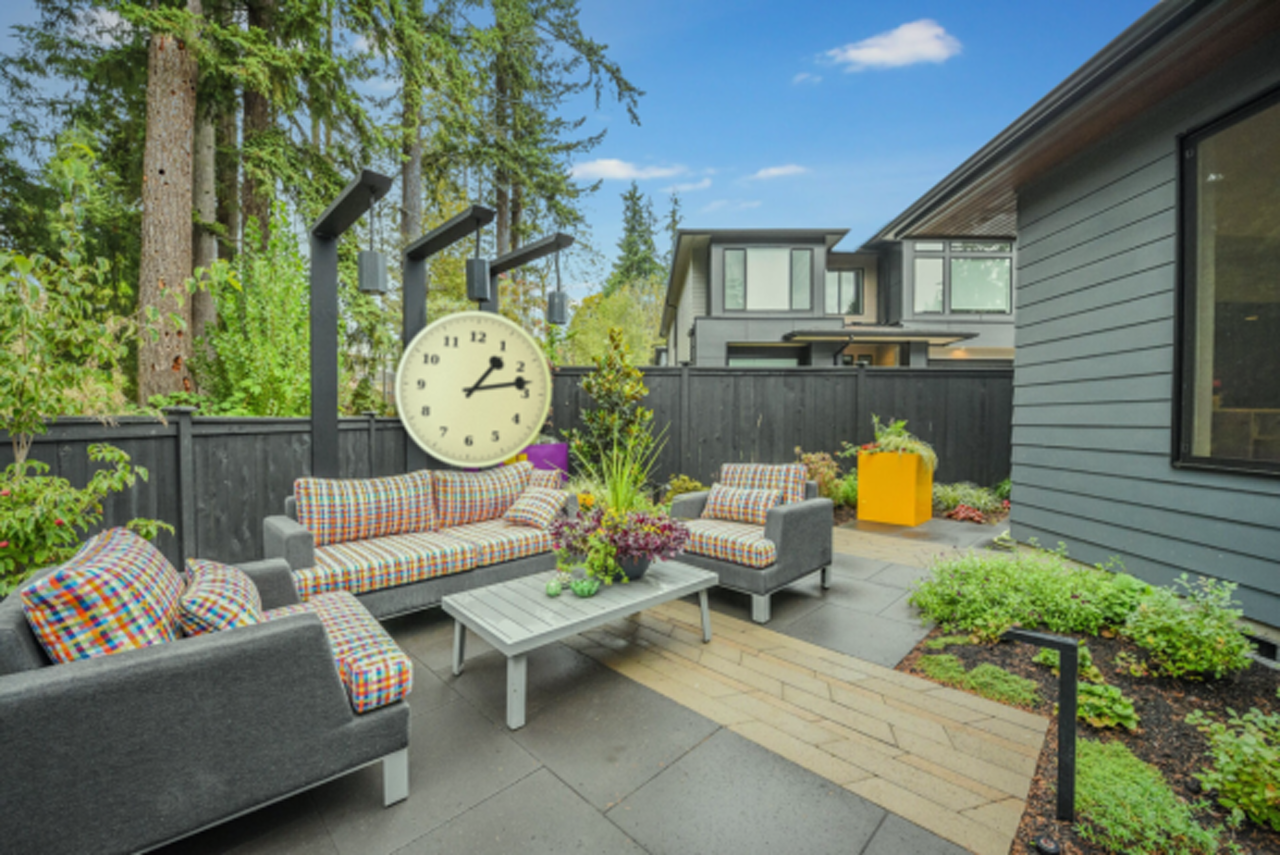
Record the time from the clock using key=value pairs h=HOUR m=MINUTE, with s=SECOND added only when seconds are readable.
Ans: h=1 m=13
